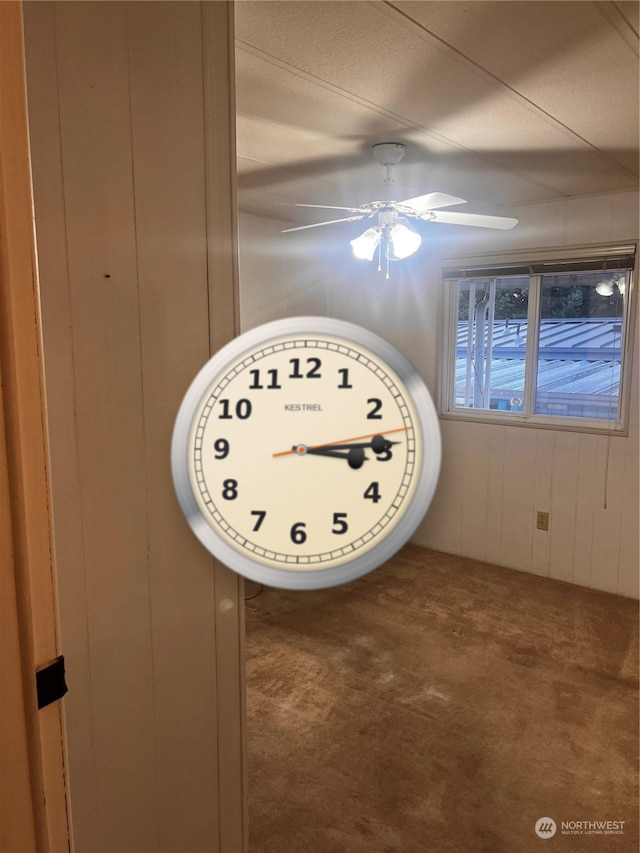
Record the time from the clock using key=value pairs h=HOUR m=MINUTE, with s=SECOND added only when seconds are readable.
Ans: h=3 m=14 s=13
